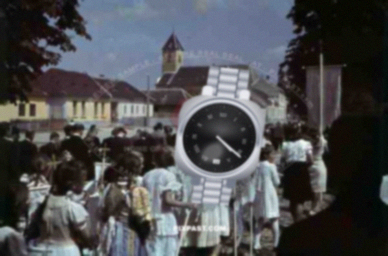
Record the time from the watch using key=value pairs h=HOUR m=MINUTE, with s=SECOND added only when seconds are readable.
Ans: h=4 m=21
